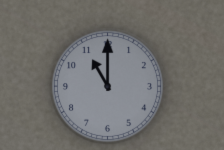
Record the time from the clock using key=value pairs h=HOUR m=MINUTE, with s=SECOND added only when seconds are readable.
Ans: h=11 m=0
